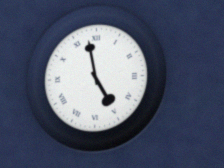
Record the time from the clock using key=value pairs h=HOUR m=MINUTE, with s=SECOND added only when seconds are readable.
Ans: h=4 m=58
